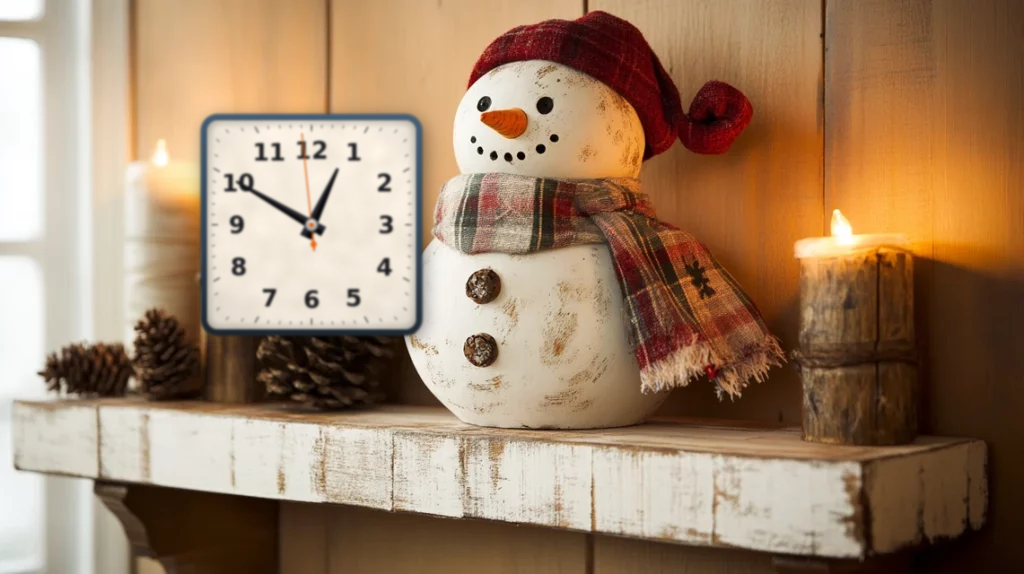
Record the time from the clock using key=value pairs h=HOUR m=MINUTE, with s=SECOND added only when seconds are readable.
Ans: h=12 m=49 s=59
